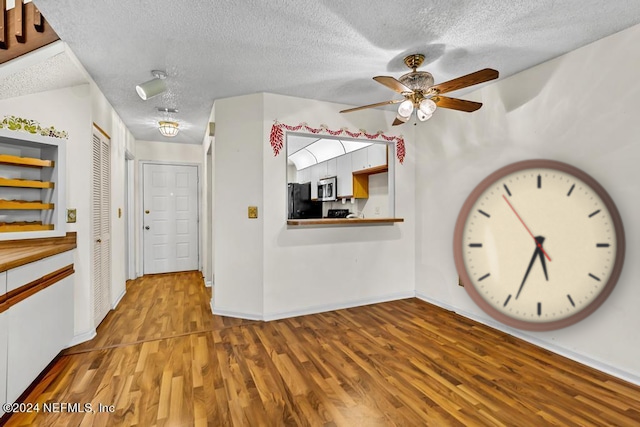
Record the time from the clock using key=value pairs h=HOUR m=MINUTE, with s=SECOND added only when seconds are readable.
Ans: h=5 m=33 s=54
